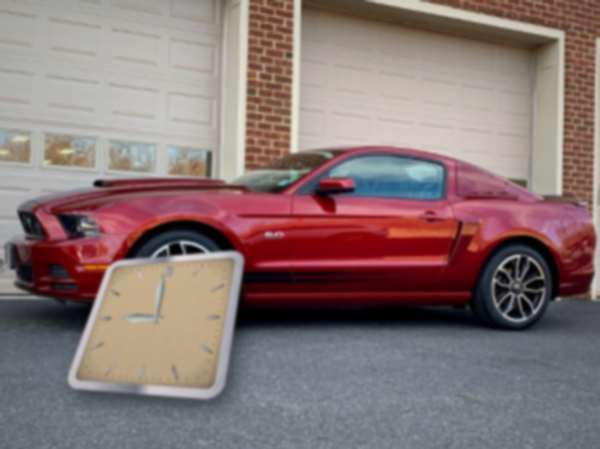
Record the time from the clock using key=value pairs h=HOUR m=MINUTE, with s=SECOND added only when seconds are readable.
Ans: h=8 m=59
